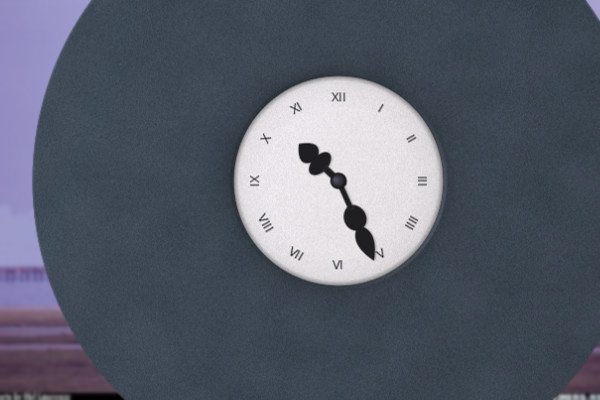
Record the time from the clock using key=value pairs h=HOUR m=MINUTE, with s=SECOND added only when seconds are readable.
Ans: h=10 m=26
